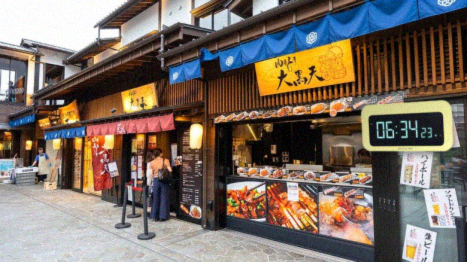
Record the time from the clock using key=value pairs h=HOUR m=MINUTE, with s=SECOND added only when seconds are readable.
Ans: h=6 m=34 s=23
